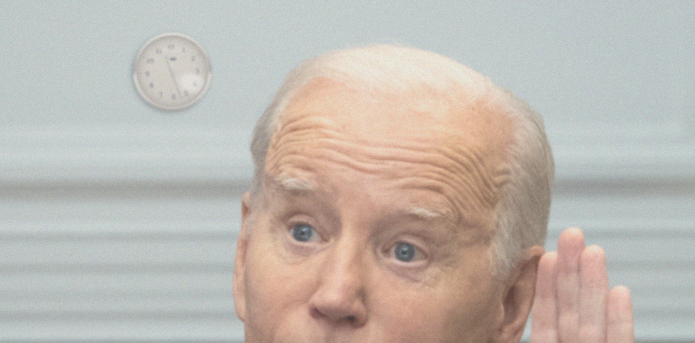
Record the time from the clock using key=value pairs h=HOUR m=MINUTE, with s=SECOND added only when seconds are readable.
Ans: h=11 m=27
